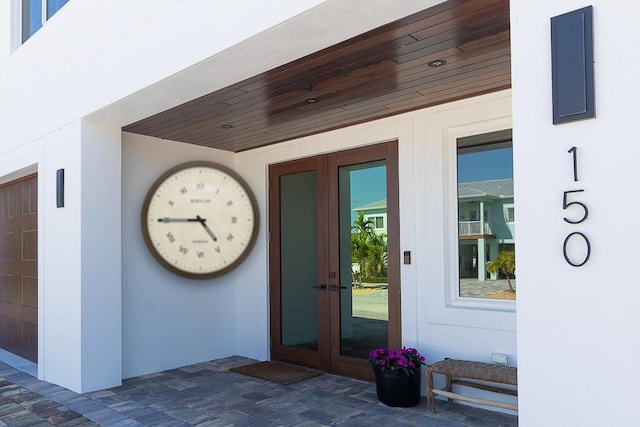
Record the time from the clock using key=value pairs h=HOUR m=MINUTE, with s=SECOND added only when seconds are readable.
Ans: h=4 m=45
